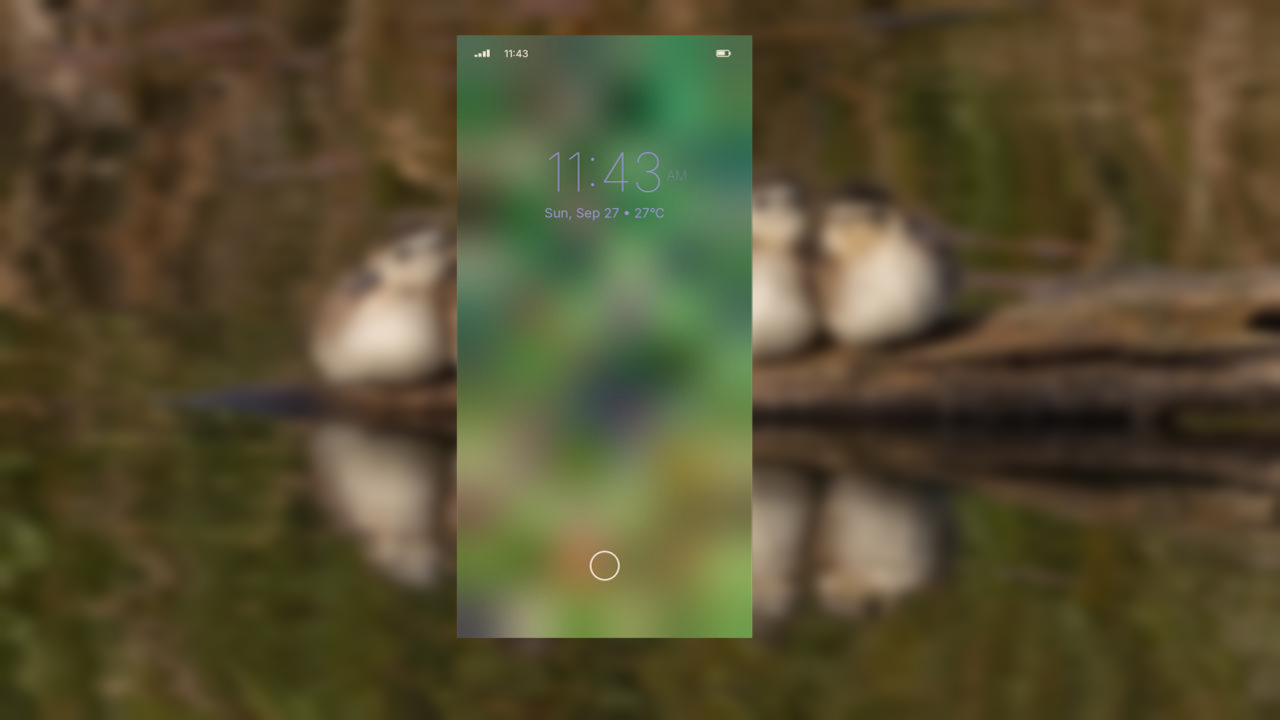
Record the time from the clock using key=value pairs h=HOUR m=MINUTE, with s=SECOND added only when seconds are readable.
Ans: h=11 m=43
